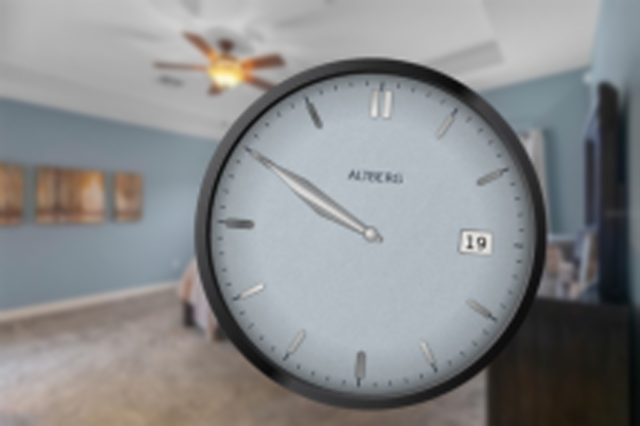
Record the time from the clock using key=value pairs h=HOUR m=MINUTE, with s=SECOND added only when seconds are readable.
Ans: h=9 m=50
